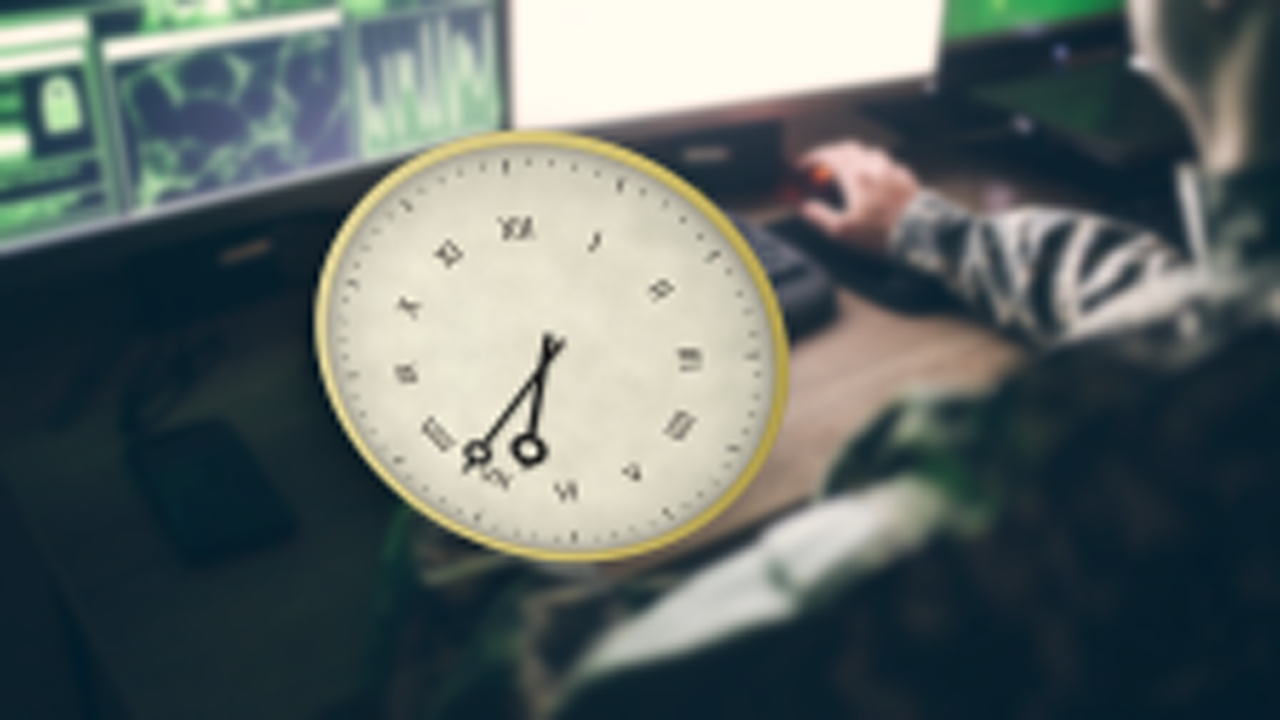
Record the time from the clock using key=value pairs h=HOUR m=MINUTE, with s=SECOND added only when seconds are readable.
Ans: h=6 m=37
